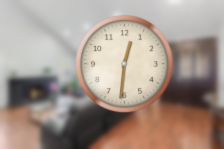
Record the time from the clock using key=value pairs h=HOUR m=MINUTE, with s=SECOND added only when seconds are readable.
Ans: h=12 m=31
